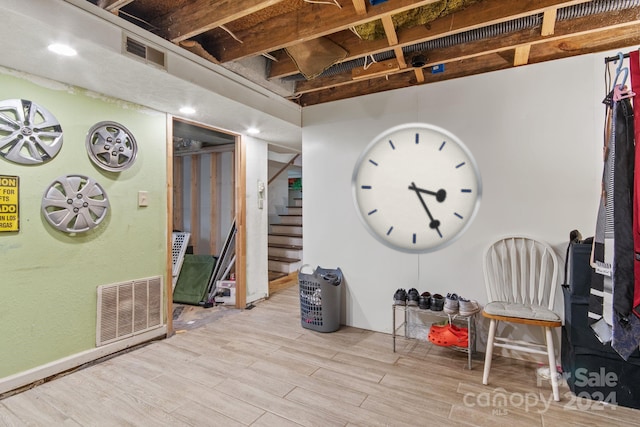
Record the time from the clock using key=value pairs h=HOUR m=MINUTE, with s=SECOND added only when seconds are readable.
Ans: h=3 m=25
